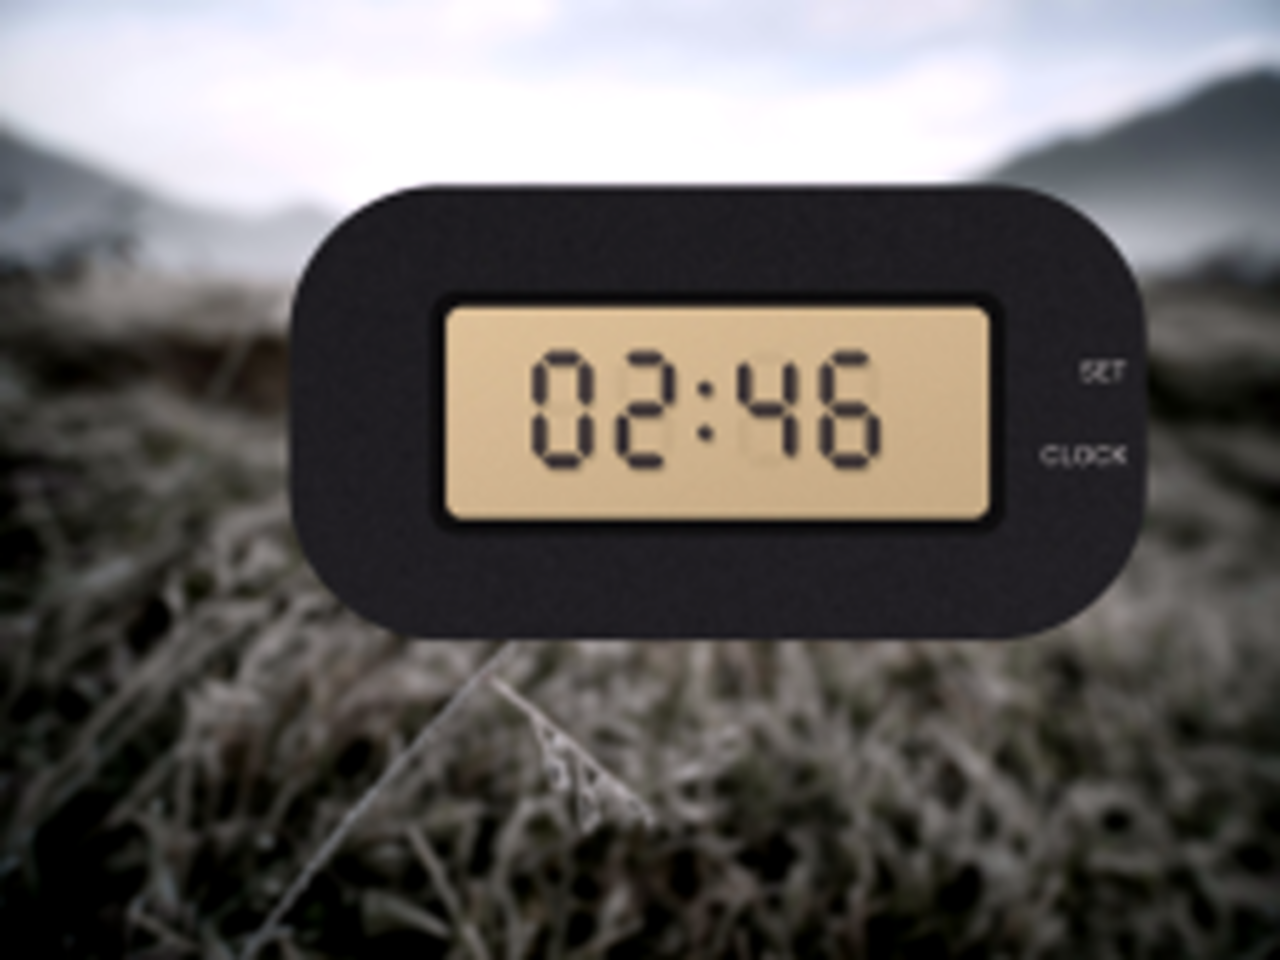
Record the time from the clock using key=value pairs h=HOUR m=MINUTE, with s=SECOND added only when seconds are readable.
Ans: h=2 m=46
